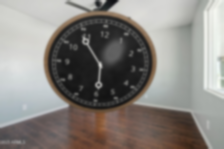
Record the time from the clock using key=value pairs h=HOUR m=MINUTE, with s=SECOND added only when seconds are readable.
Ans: h=5 m=54
